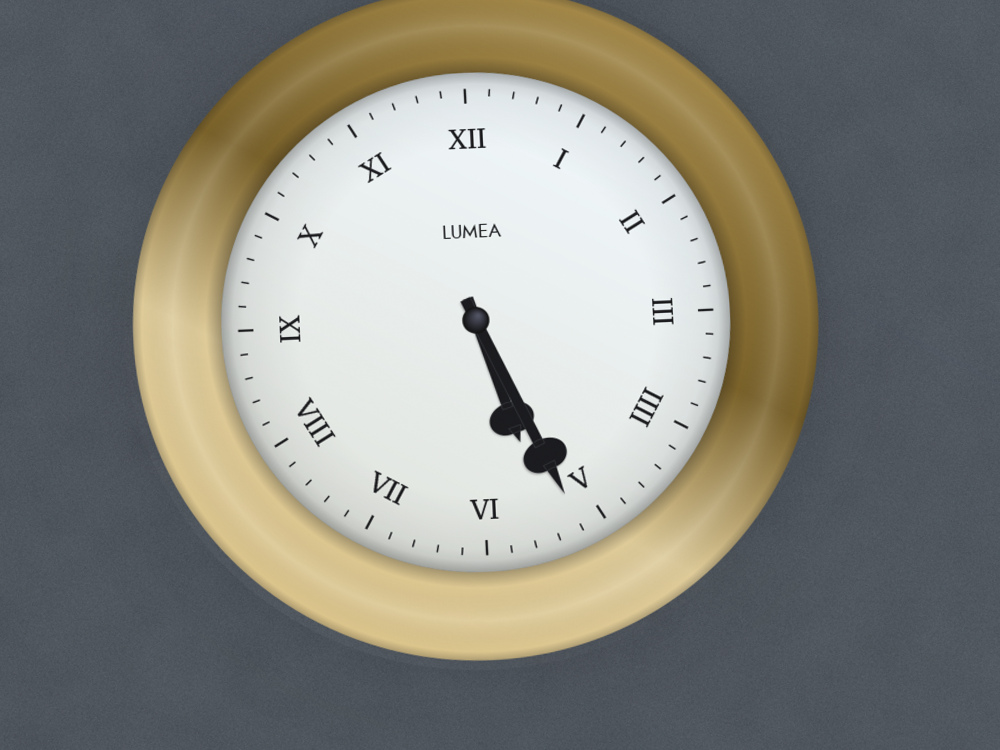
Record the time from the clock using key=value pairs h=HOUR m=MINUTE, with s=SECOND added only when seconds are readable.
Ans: h=5 m=26
